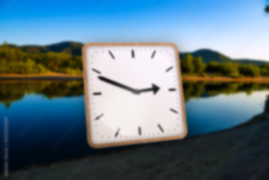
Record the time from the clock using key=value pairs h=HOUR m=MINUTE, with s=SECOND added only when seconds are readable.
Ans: h=2 m=49
